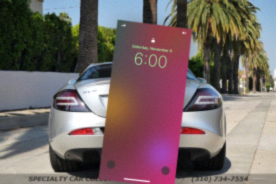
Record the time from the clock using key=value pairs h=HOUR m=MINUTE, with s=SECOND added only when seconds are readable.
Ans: h=6 m=0
